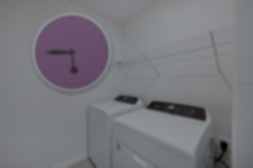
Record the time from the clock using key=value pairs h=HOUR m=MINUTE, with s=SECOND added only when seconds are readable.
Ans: h=5 m=45
